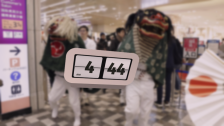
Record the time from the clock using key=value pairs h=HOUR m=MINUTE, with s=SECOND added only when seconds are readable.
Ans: h=4 m=44
